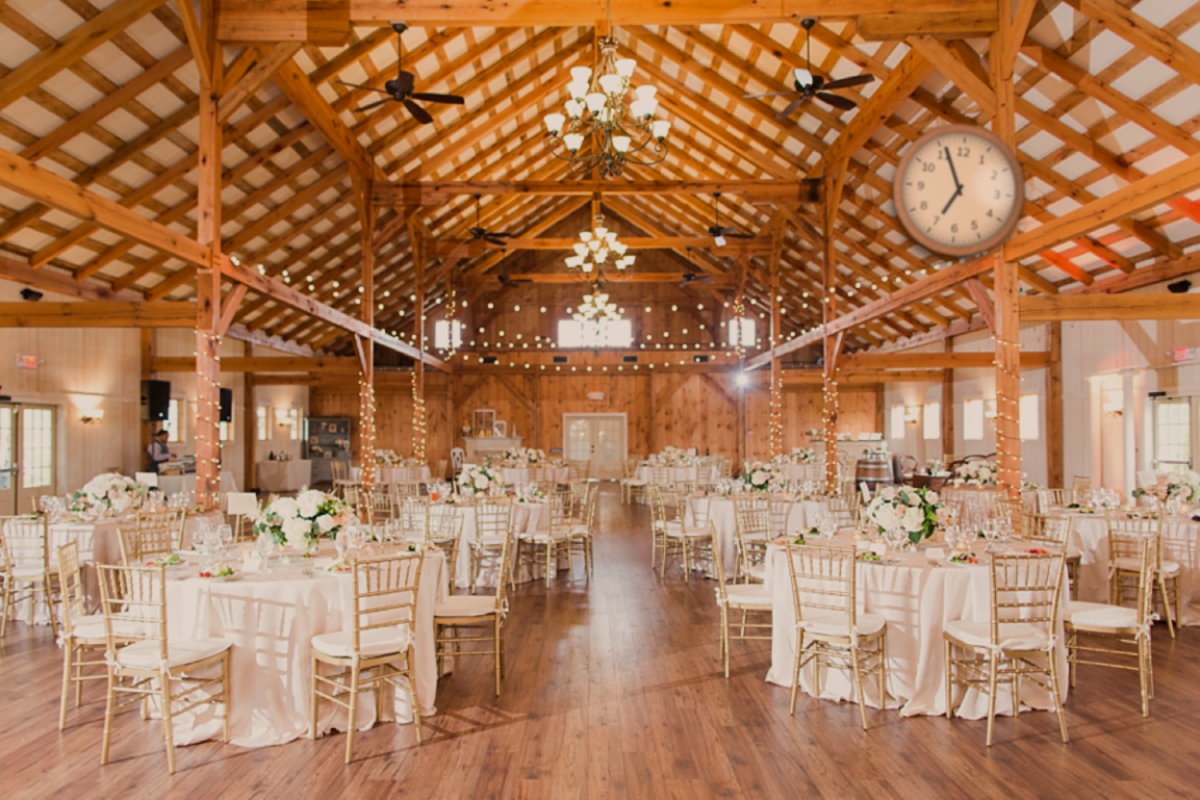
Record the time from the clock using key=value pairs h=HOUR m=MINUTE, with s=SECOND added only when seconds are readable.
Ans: h=6 m=56
